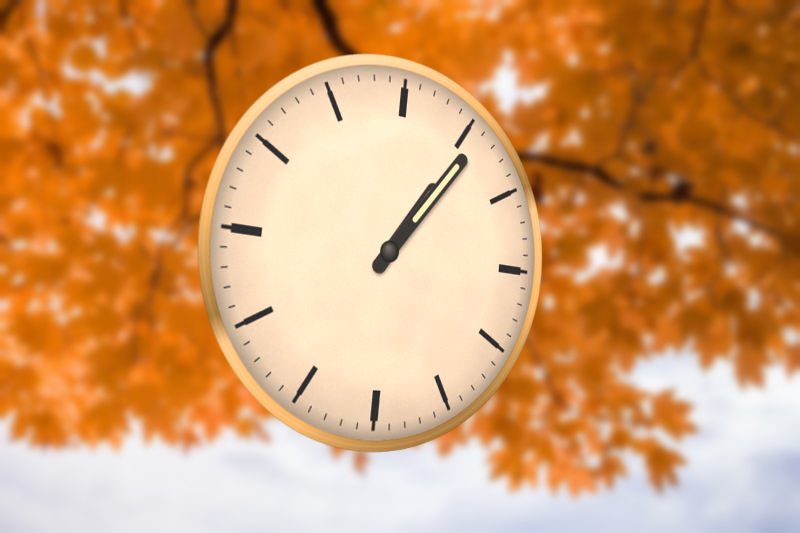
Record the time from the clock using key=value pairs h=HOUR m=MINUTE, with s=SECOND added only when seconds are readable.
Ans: h=1 m=6
